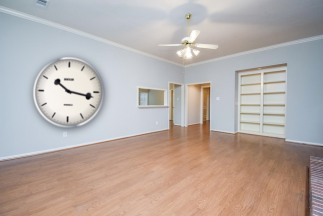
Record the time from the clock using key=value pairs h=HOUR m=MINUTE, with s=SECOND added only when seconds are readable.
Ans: h=10 m=17
